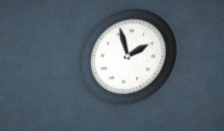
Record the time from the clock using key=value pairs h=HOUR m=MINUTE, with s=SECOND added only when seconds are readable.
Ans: h=1 m=56
